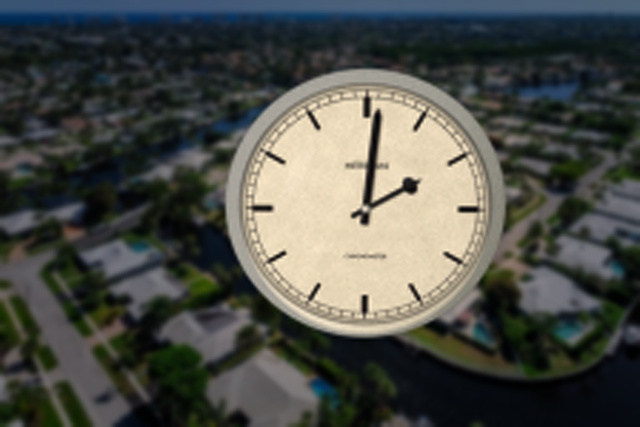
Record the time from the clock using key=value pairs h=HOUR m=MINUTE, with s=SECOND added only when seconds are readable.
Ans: h=2 m=1
